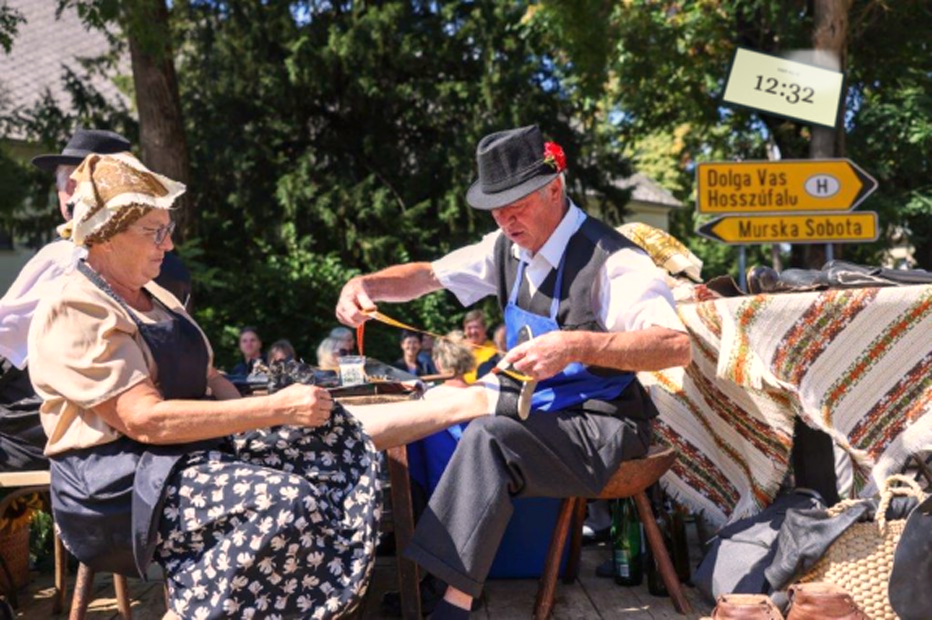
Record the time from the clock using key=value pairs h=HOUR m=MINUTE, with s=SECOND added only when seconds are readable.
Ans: h=12 m=32
